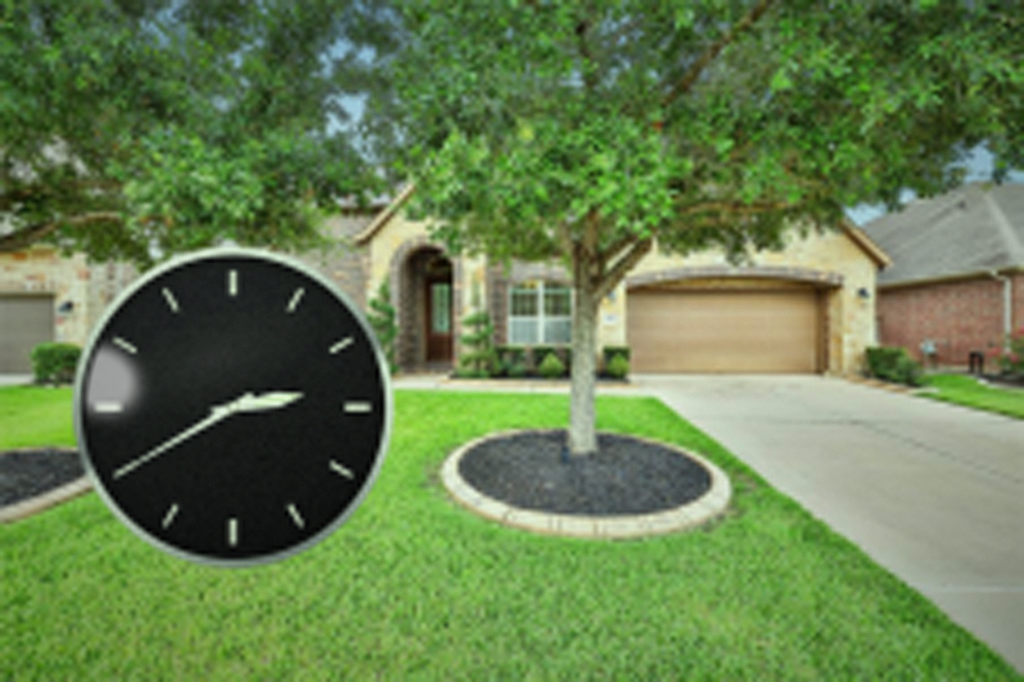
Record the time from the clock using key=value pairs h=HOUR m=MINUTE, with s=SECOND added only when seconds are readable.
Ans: h=2 m=40
